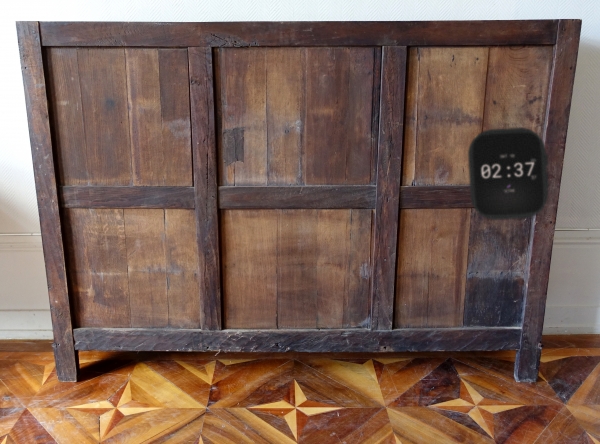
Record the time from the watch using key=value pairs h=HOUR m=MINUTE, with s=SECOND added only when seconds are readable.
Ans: h=2 m=37
